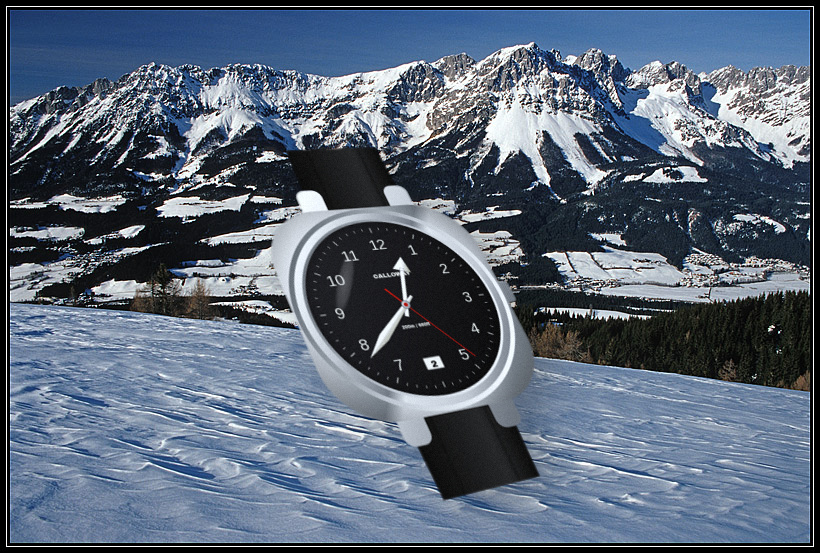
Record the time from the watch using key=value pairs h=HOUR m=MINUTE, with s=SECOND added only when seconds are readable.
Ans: h=12 m=38 s=24
